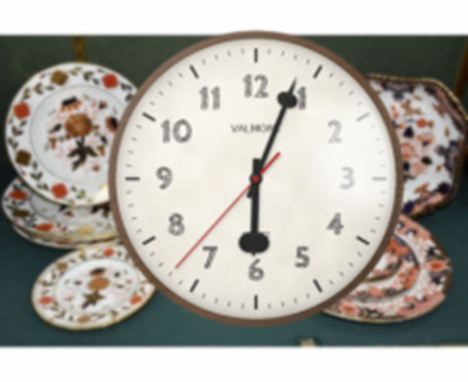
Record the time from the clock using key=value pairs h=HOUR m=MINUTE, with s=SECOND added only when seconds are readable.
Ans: h=6 m=3 s=37
